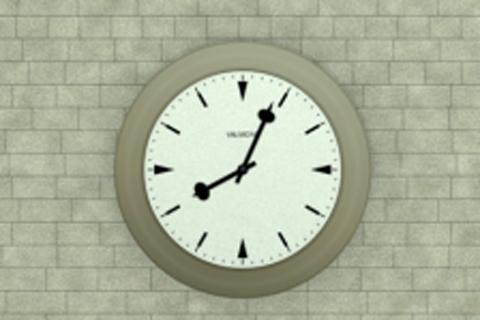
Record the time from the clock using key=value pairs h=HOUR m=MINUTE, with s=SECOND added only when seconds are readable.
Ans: h=8 m=4
